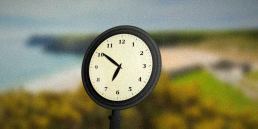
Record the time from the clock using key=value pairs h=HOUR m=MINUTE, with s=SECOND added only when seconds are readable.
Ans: h=6 m=51
